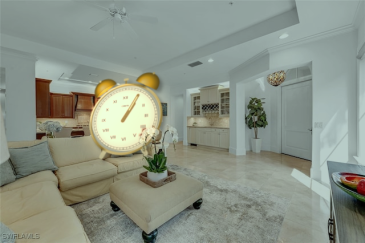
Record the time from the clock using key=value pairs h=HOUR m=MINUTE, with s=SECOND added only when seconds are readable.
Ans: h=1 m=5
